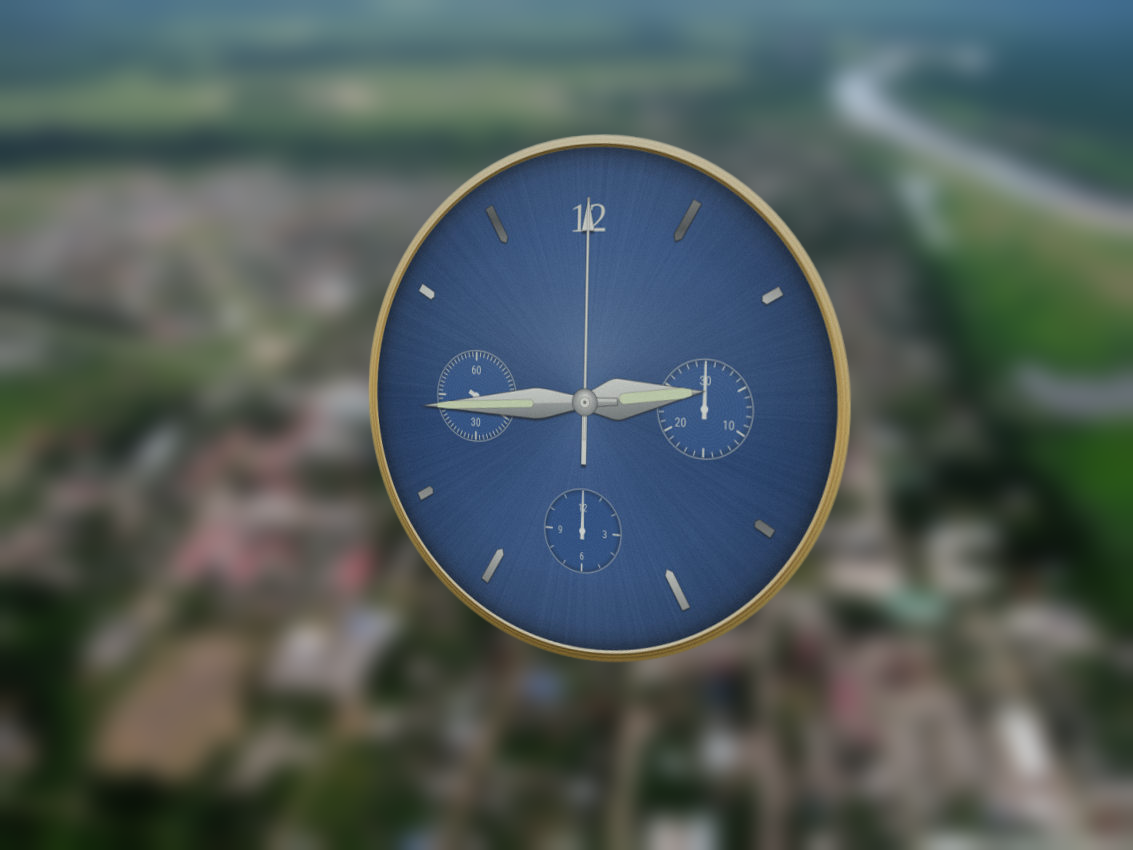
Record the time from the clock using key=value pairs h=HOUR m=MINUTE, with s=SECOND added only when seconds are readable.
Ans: h=2 m=44 s=20
